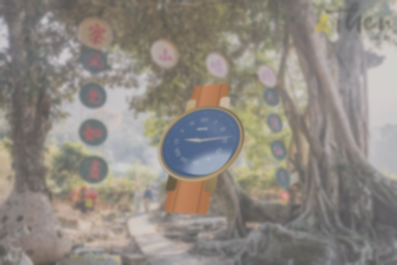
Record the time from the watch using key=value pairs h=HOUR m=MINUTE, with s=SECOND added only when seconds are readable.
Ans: h=9 m=14
